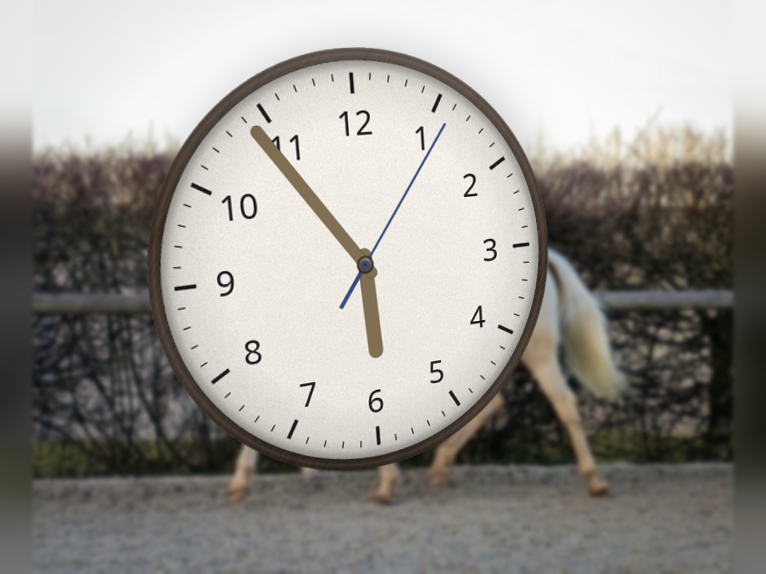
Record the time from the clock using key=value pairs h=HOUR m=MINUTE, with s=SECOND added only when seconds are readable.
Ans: h=5 m=54 s=6
